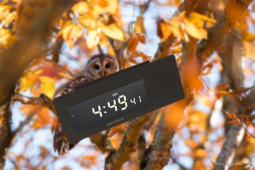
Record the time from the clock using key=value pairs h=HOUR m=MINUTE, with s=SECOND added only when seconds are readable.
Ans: h=4 m=49 s=41
